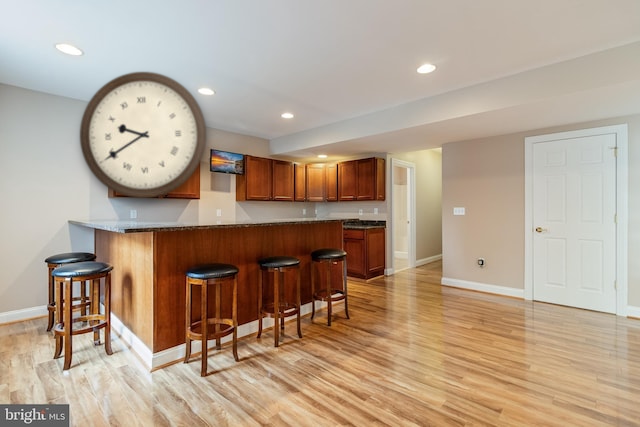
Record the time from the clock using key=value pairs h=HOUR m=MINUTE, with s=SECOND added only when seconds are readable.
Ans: h=9 m=40
